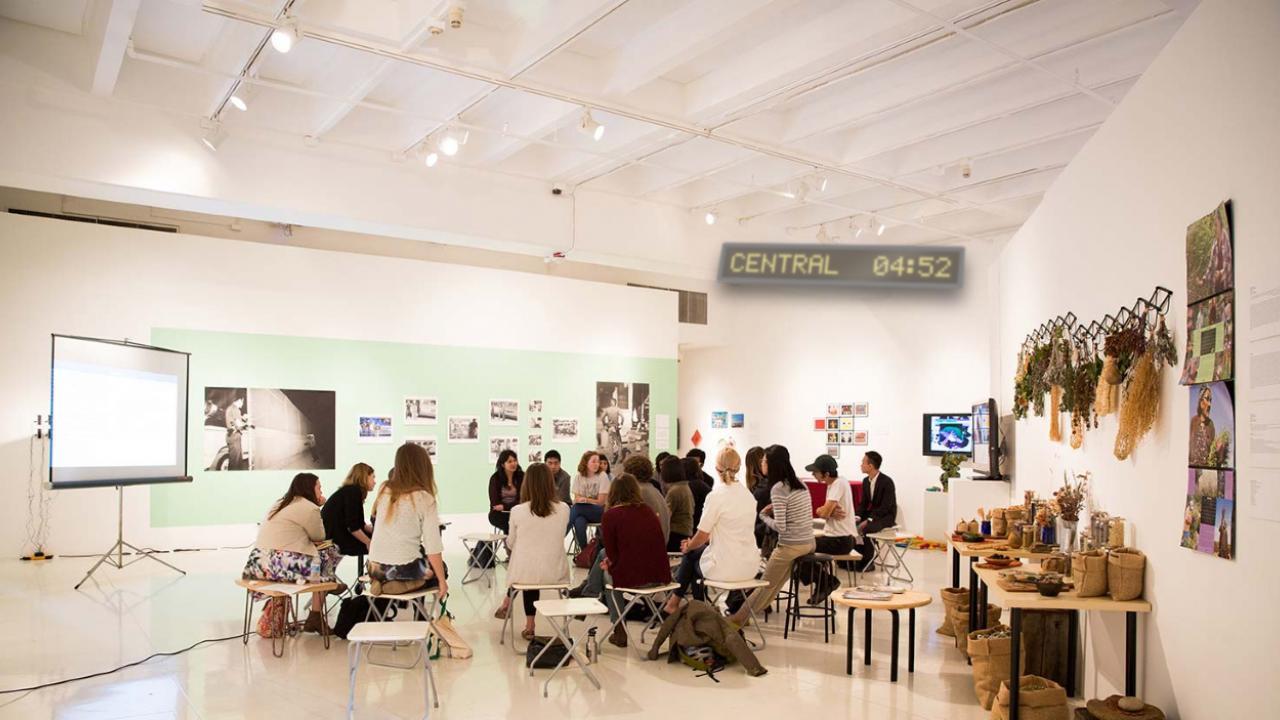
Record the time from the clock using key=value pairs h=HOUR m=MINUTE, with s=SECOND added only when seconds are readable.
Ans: h=4 m=52
